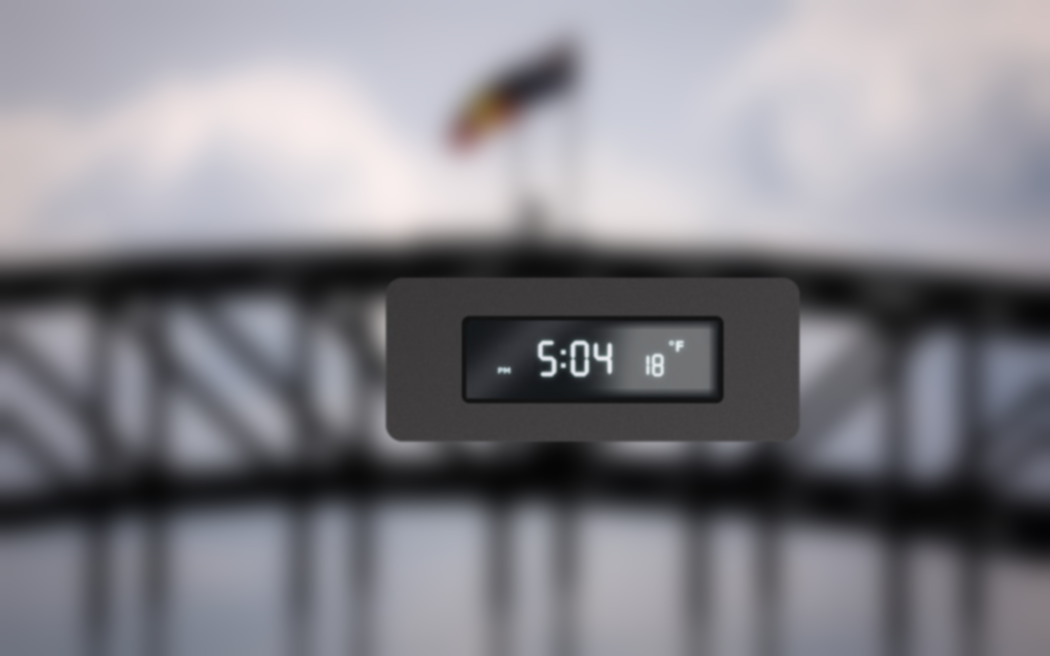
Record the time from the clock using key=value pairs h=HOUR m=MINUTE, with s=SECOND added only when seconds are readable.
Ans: h=5 m=4
